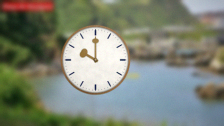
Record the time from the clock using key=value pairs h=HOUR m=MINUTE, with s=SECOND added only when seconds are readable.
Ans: h=10 m=0
